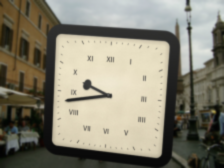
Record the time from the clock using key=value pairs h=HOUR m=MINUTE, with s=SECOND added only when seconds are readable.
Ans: h=9 m=43
